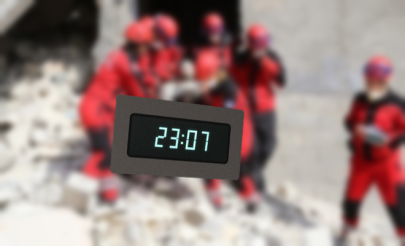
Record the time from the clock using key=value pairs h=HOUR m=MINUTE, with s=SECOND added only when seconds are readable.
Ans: h=23 m=7
